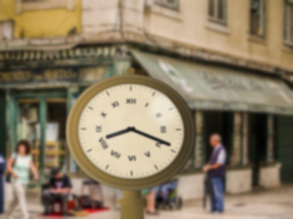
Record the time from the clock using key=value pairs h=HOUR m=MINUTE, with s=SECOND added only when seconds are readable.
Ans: h=8 m=19
